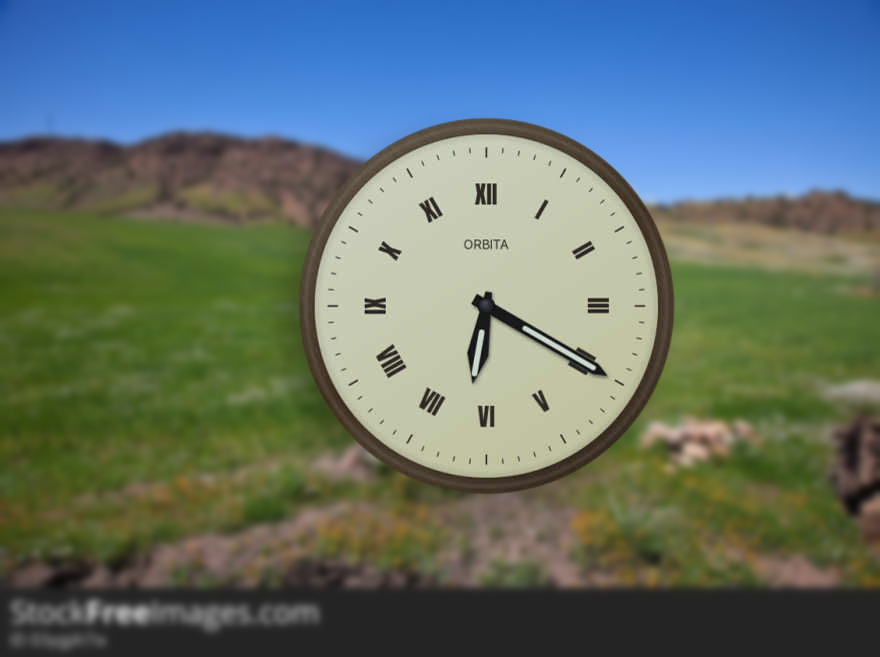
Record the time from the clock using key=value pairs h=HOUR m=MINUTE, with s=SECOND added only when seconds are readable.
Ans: h=6 m=20
